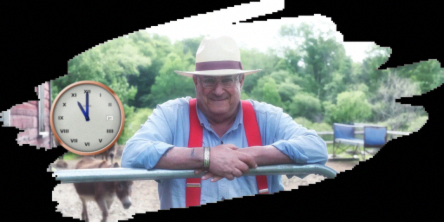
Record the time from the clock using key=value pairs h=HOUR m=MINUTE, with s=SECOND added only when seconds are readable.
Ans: h=11 m=0
